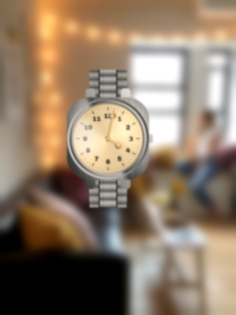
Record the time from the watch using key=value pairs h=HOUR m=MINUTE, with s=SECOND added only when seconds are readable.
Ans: h=4 m=2
